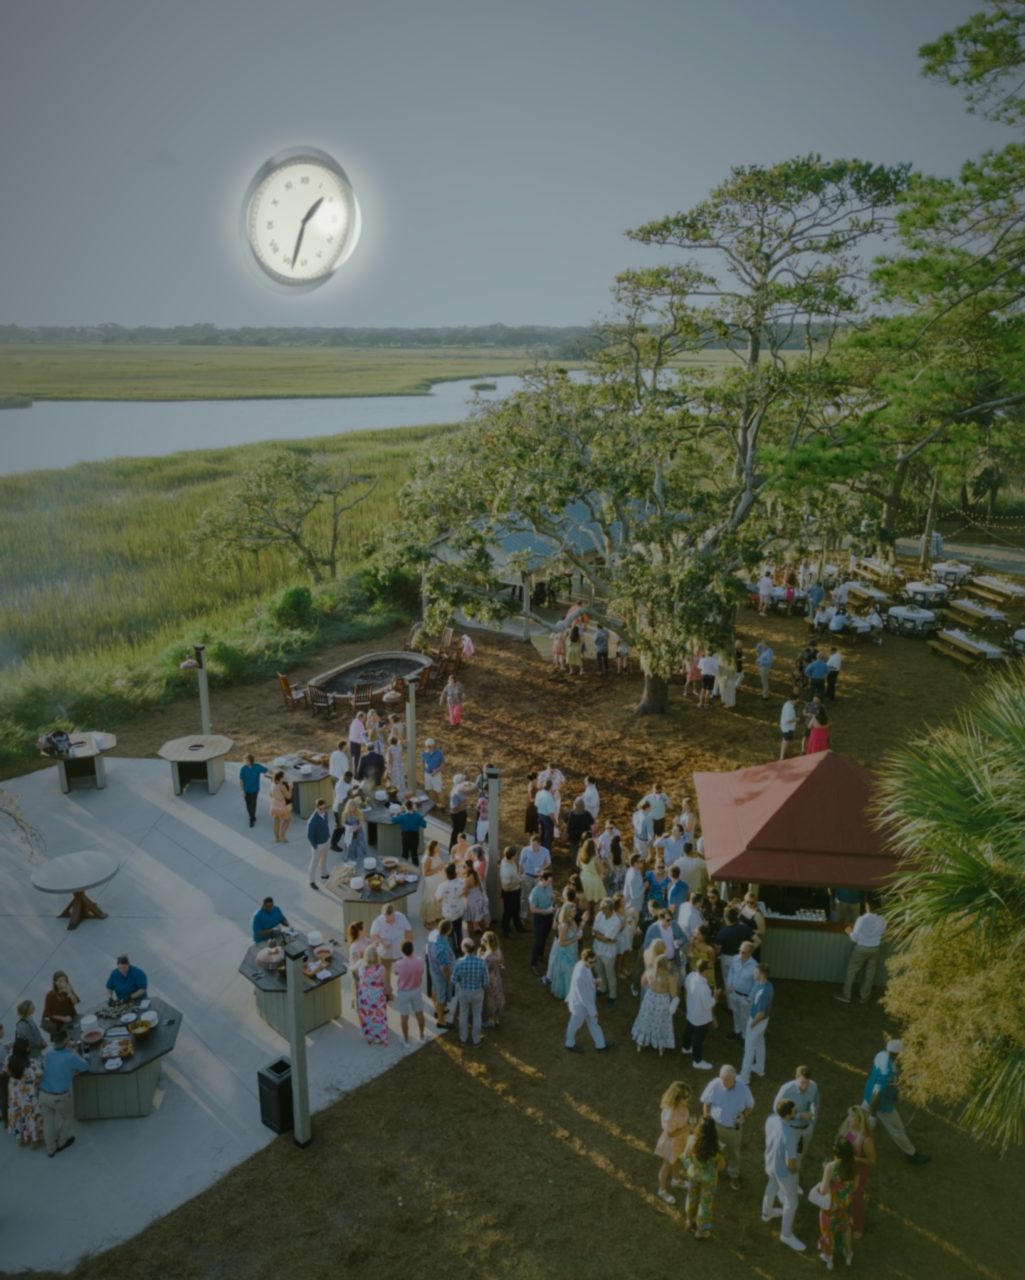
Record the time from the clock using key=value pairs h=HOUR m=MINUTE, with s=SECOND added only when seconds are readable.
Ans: h=1 m=33
